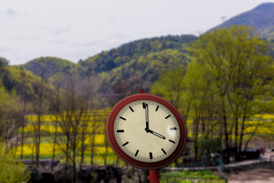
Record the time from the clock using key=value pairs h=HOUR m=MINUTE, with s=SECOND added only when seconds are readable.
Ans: h=4 m=1
